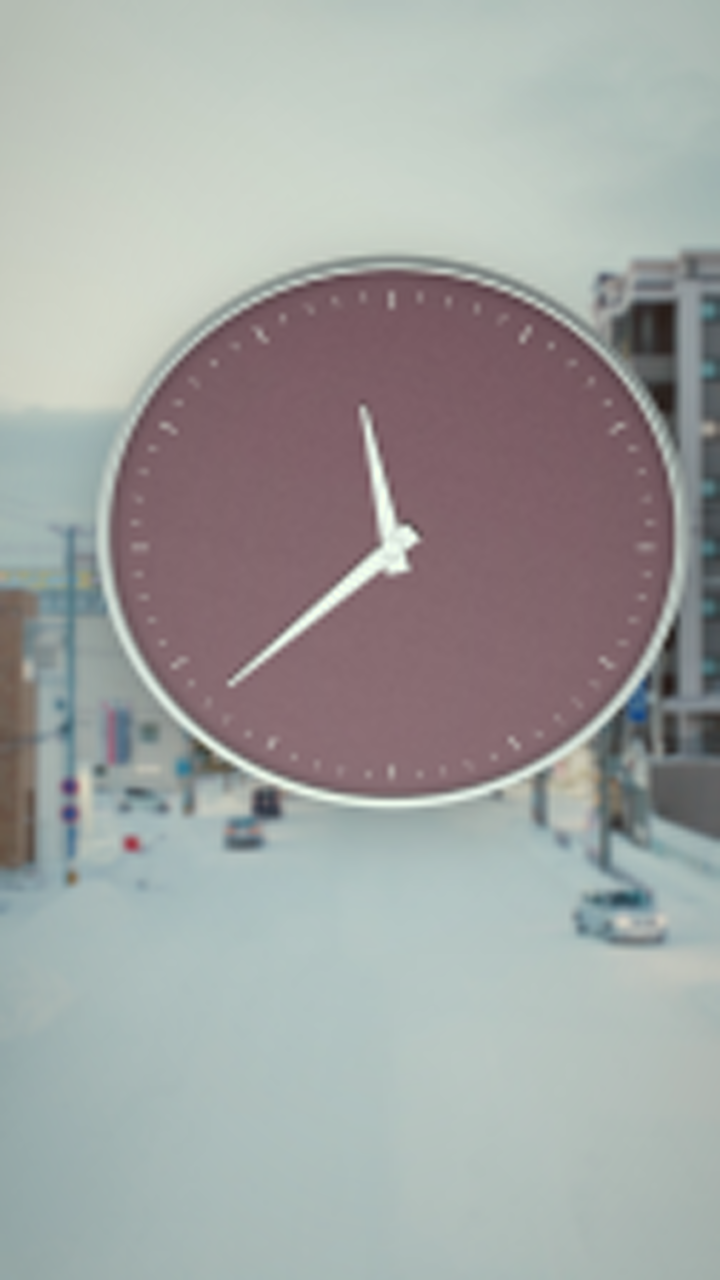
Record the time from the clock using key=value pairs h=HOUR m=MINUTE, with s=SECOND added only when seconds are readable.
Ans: h=11 m=38
